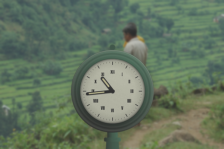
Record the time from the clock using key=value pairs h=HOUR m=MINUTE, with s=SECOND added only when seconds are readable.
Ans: h=10 m=44
